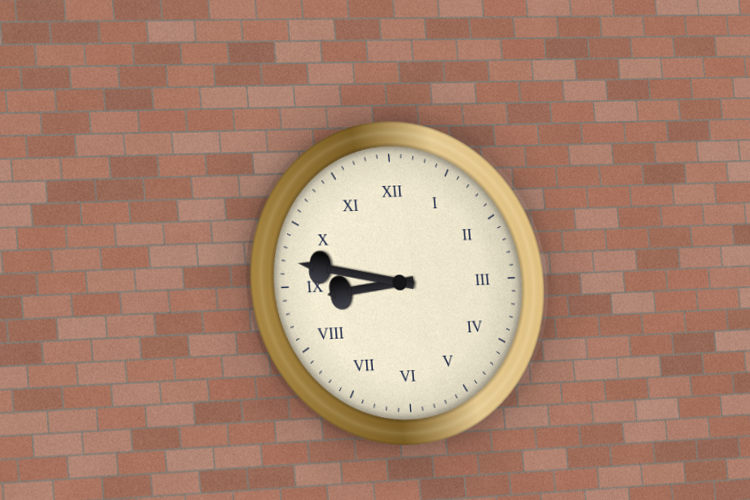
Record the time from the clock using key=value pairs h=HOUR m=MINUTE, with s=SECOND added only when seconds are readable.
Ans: h=8 m=47
